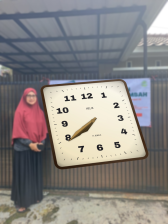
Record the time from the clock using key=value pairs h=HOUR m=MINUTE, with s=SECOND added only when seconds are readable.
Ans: h=7 m=39
